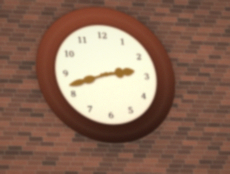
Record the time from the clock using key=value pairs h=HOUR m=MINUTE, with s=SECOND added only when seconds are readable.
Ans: h=2 m=42
